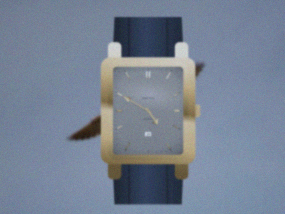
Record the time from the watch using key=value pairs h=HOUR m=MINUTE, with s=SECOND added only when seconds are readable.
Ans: h=4 m=50
